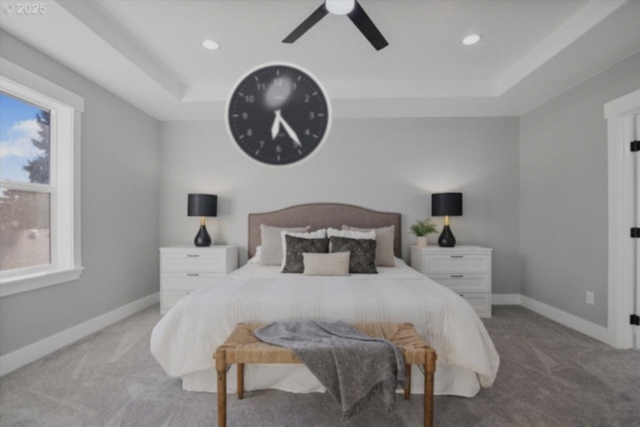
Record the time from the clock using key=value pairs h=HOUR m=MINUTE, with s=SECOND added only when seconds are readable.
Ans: h=6 m=24
